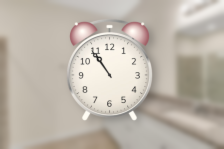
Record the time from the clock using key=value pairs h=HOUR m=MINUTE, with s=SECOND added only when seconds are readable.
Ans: h=10 m=54
